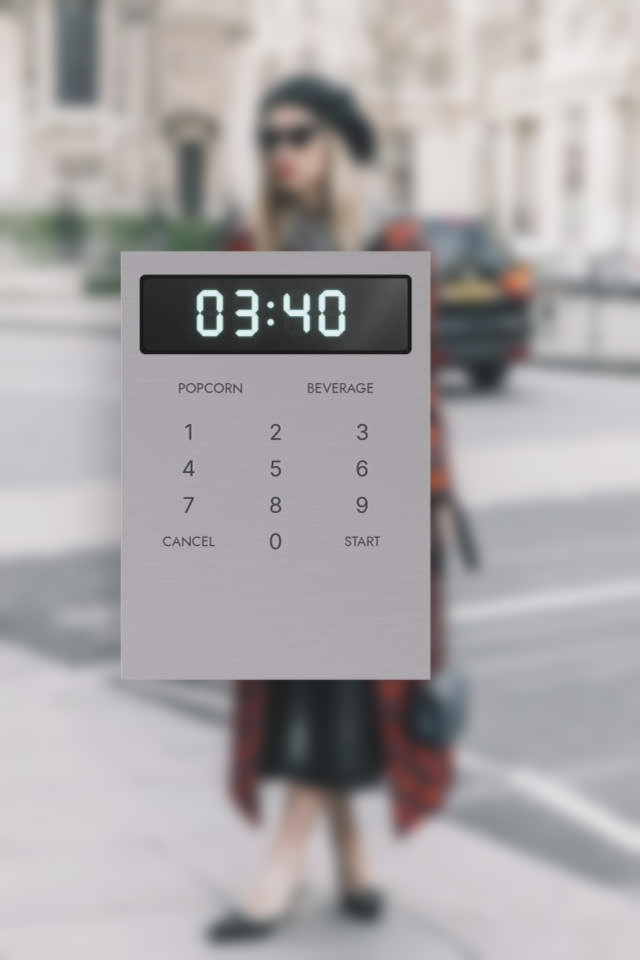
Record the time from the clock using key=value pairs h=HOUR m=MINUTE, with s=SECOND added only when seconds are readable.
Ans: h=3 m=40
